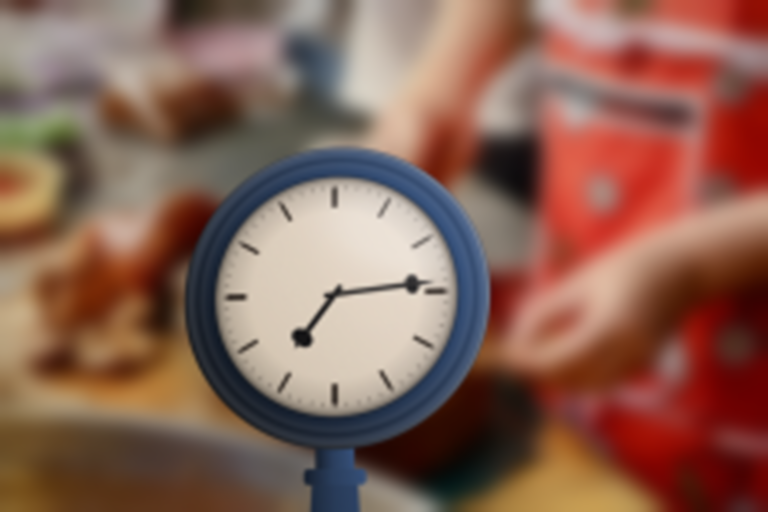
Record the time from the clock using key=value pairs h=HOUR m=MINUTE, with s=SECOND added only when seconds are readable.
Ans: h=7 m=14
